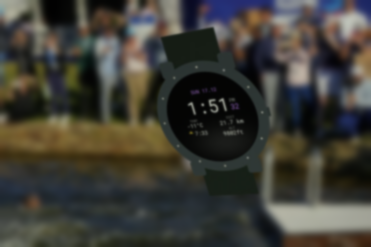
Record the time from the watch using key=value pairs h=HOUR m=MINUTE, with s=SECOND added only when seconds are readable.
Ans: h=1 m=51
